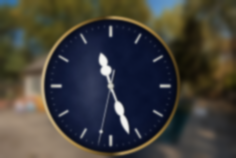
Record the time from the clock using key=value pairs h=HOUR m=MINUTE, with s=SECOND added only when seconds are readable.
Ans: h=11 m=26 s=32
